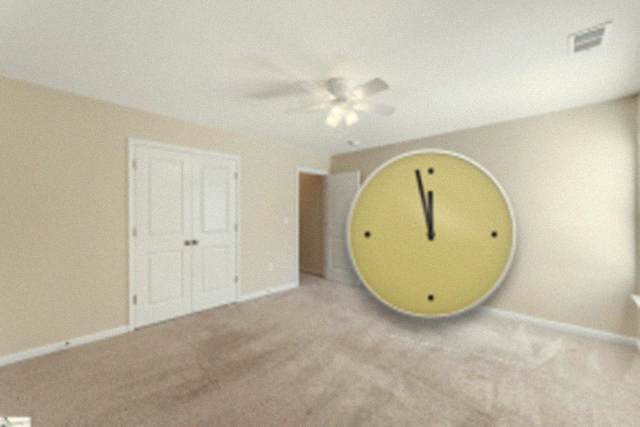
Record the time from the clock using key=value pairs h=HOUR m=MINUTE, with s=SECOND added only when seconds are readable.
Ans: h=11 m=58
